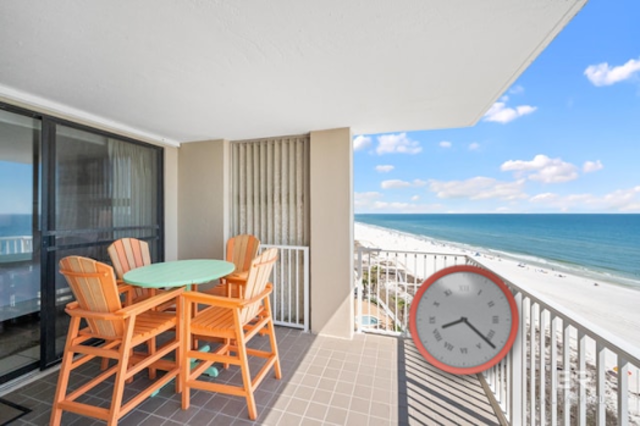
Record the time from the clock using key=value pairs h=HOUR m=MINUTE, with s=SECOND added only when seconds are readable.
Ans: h=8 m=22
